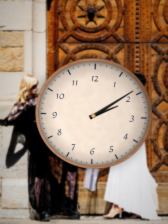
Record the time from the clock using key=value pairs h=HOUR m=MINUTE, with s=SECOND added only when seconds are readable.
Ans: h=2 m=9
